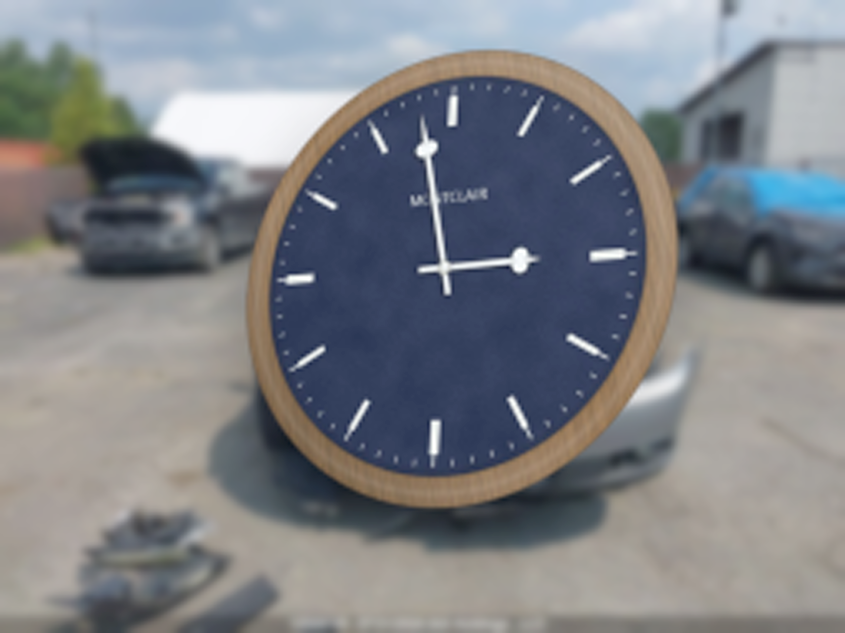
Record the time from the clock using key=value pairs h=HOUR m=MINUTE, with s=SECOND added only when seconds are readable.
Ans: h=2 m=58
